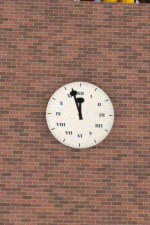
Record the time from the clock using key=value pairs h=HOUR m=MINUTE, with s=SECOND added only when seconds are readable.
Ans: h=11 m=57
